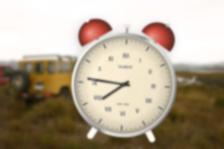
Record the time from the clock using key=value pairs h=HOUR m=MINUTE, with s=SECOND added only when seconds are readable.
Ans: h=7 m=46
